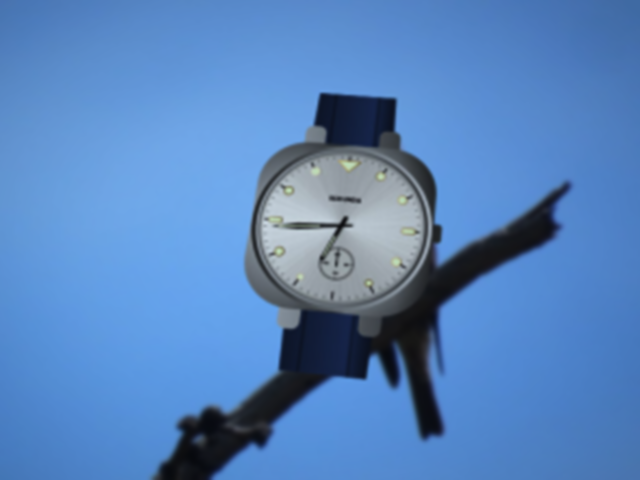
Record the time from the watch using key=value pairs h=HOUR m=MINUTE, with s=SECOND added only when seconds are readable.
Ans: h=6 m=44
